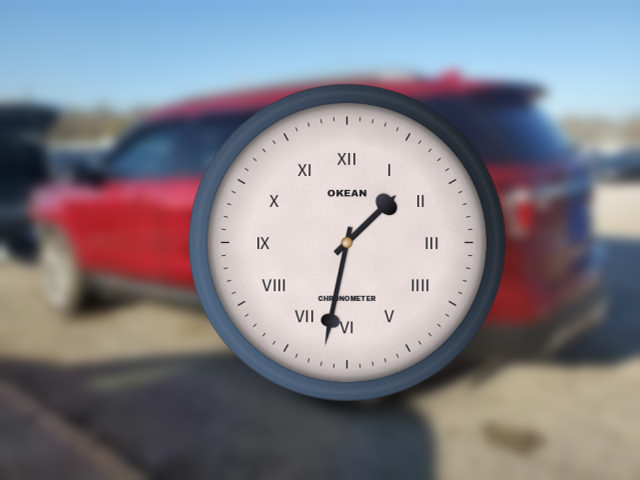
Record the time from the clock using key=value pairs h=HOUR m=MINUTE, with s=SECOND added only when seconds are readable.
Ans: h=1 m=32
